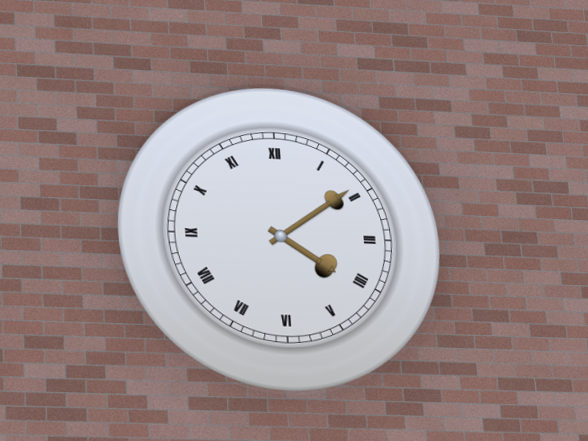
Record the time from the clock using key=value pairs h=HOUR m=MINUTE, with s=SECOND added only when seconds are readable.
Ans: h=4 m=9
